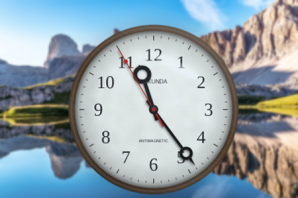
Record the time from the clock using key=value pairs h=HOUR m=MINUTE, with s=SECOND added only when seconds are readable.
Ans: h=11 m=23 s=55
